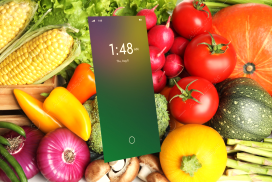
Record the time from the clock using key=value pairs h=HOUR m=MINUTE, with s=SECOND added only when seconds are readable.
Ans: h=1 m=48
